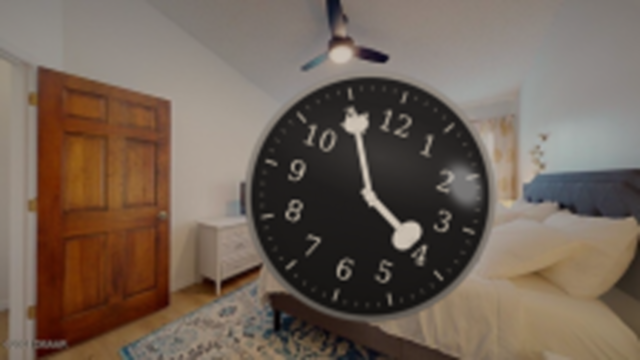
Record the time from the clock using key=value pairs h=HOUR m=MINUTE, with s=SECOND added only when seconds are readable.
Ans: h=3 m=55
